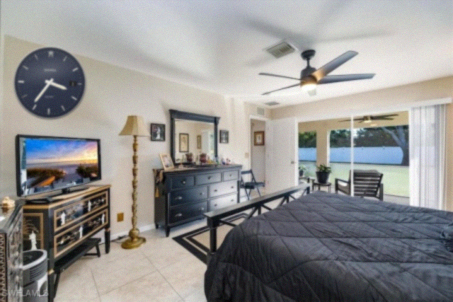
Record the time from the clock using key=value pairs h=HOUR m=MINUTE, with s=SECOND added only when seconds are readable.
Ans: h=3 m=36
